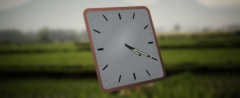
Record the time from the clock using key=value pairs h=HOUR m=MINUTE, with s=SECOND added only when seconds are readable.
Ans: h=4 m=20
